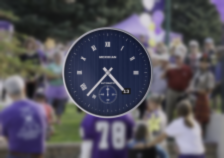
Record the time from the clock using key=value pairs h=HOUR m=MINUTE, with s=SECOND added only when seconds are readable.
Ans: h=4 m=37
